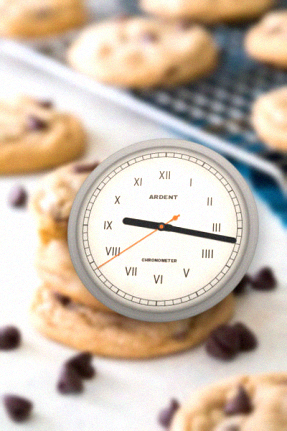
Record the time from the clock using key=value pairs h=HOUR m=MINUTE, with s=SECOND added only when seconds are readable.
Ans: h=9 m=16 s=39
